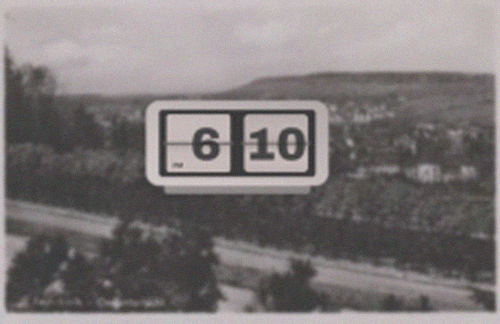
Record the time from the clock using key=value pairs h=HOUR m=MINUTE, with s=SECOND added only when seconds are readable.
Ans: h=6 m=10
